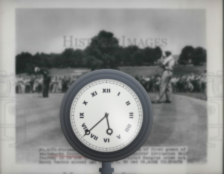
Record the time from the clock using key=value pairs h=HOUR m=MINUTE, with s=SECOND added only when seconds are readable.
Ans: h=5 m=38
